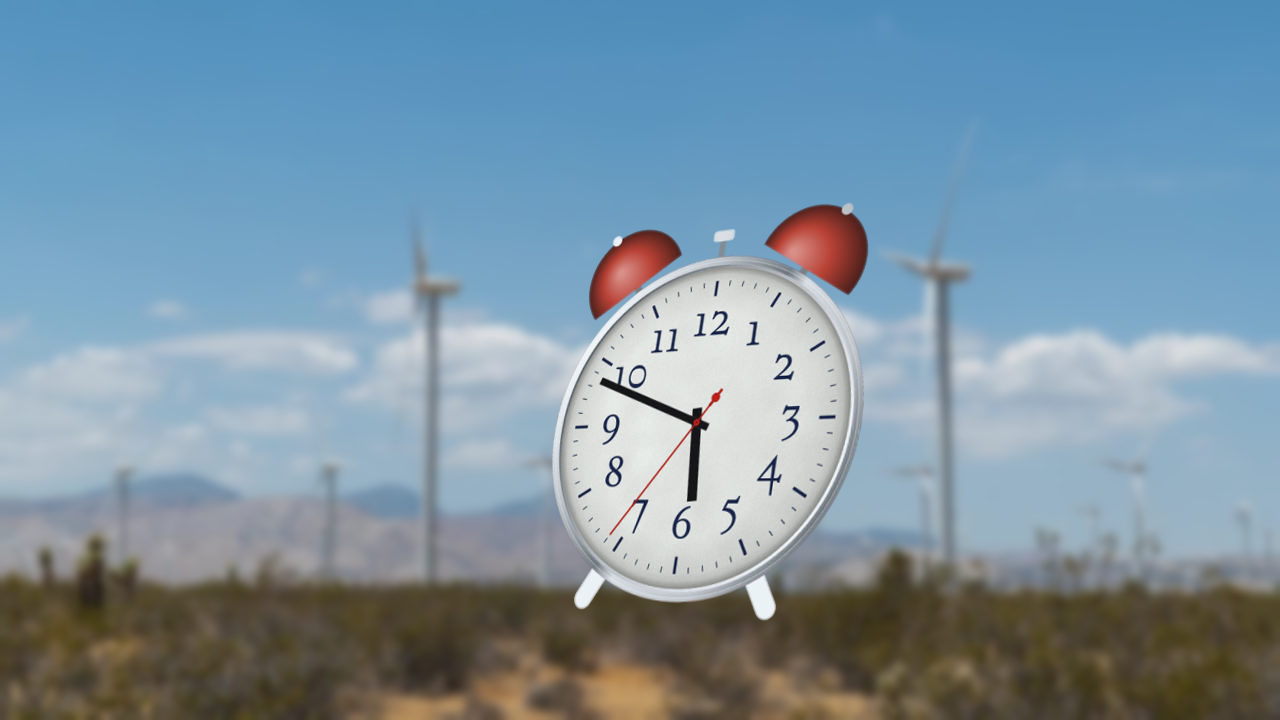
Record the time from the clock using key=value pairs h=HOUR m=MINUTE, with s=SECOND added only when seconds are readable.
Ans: h=5 m=48 s=36
